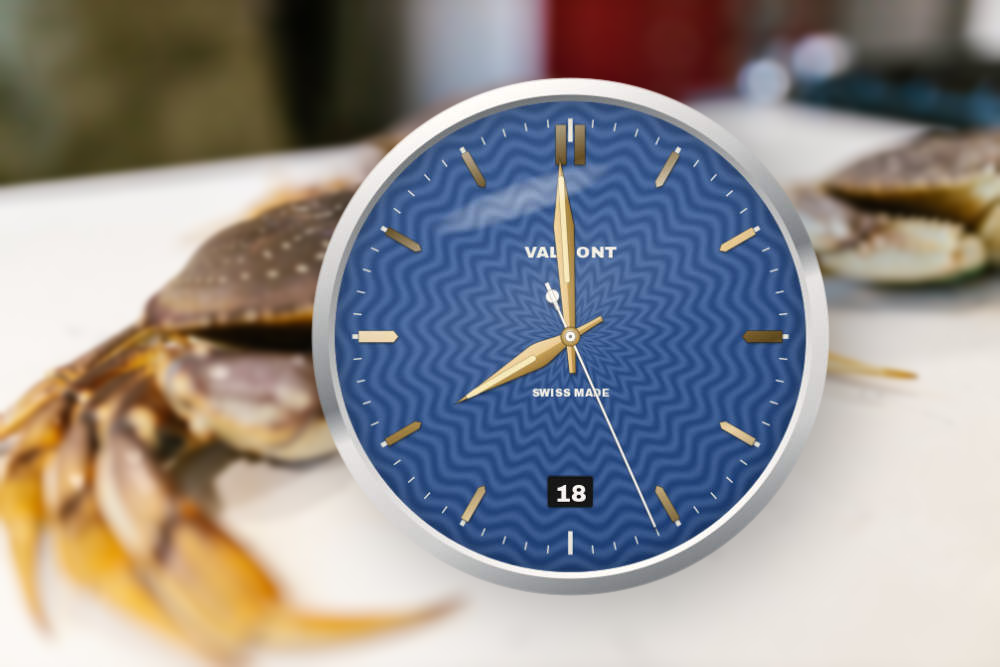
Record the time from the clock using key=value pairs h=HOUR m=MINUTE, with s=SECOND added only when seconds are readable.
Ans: h=7 m=59 s=26
